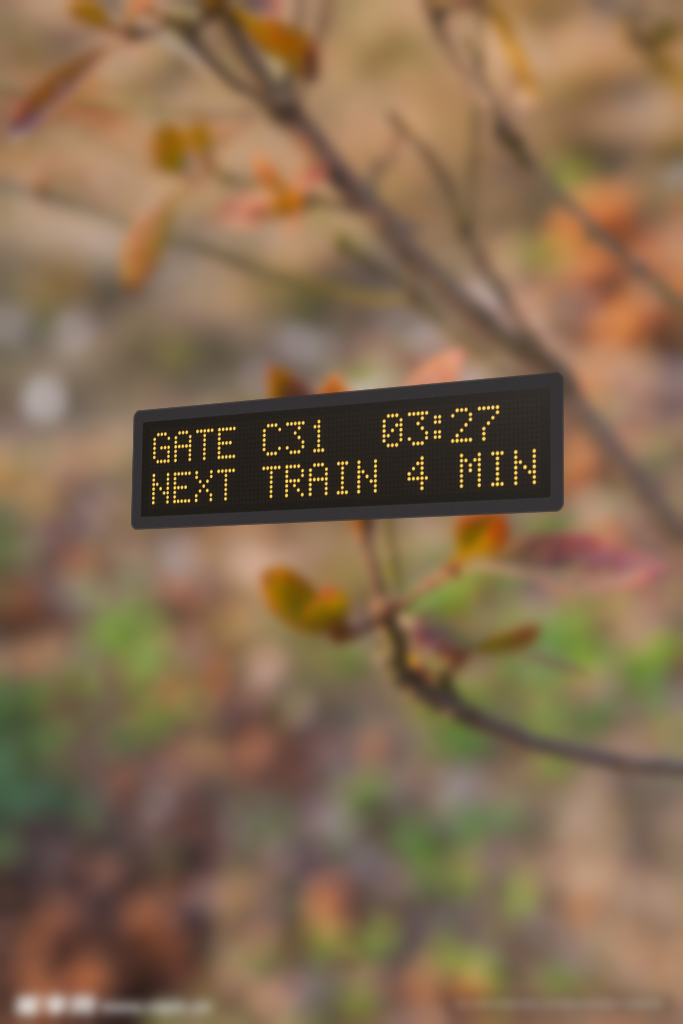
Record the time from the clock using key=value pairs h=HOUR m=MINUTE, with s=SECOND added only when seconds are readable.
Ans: h=3 m=27
